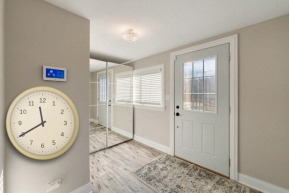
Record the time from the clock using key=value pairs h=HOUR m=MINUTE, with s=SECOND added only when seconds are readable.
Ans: h=11 m=40
